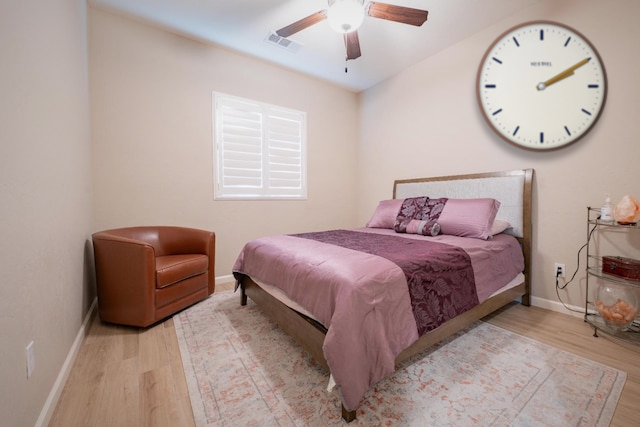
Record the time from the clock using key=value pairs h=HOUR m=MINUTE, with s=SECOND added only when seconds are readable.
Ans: h=2 m=10
